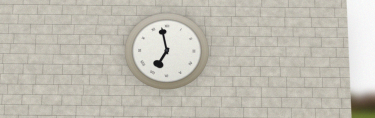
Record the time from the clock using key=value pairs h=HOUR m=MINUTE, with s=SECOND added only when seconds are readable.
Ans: h=6 m=58
